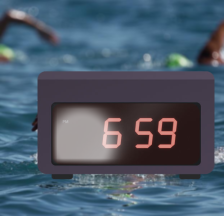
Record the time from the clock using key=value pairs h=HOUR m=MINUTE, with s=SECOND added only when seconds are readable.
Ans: h=6 m=59
